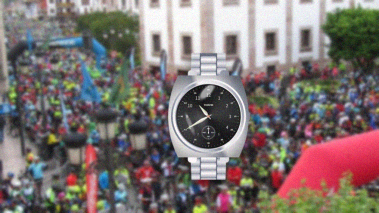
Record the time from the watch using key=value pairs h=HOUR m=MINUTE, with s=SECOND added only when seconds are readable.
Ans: h=10 m=40
